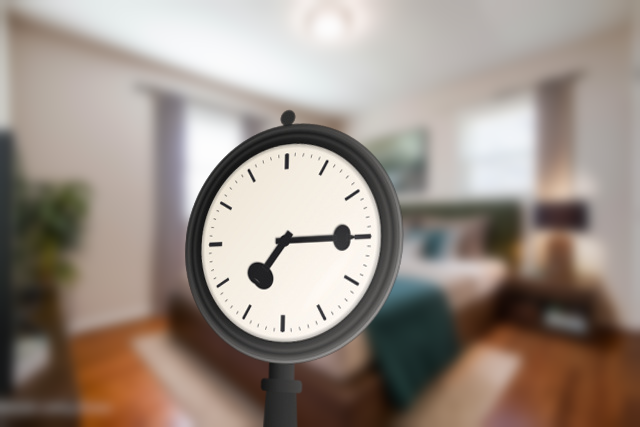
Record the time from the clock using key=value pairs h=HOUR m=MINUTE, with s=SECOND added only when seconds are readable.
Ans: h=7 m=15
